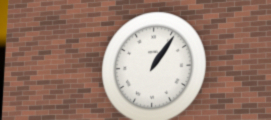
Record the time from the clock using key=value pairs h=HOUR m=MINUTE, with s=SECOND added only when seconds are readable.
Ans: h=1 m=6
